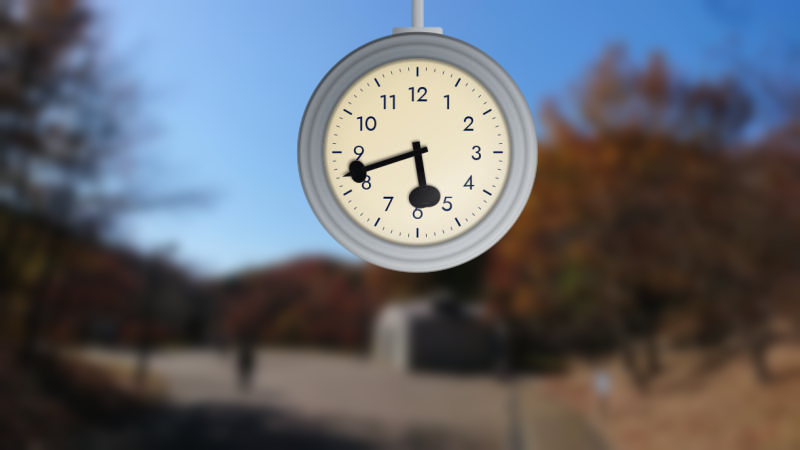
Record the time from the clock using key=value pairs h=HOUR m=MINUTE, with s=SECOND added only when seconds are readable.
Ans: h=5 m=42
